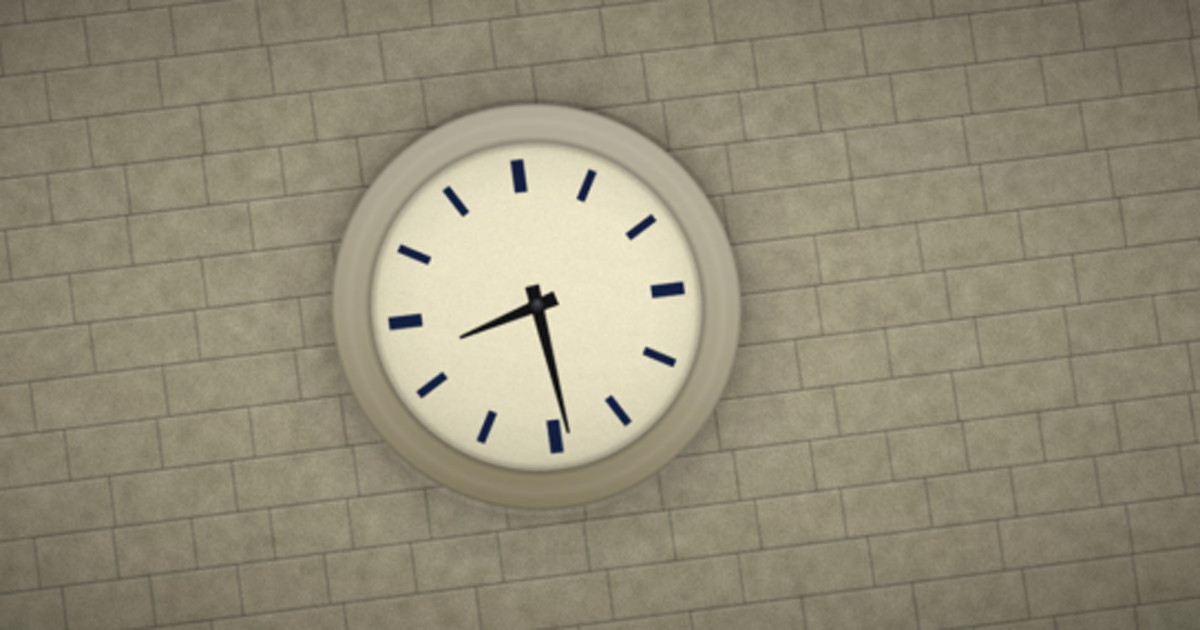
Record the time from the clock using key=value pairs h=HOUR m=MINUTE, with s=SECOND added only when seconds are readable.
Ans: h=8 m=29
